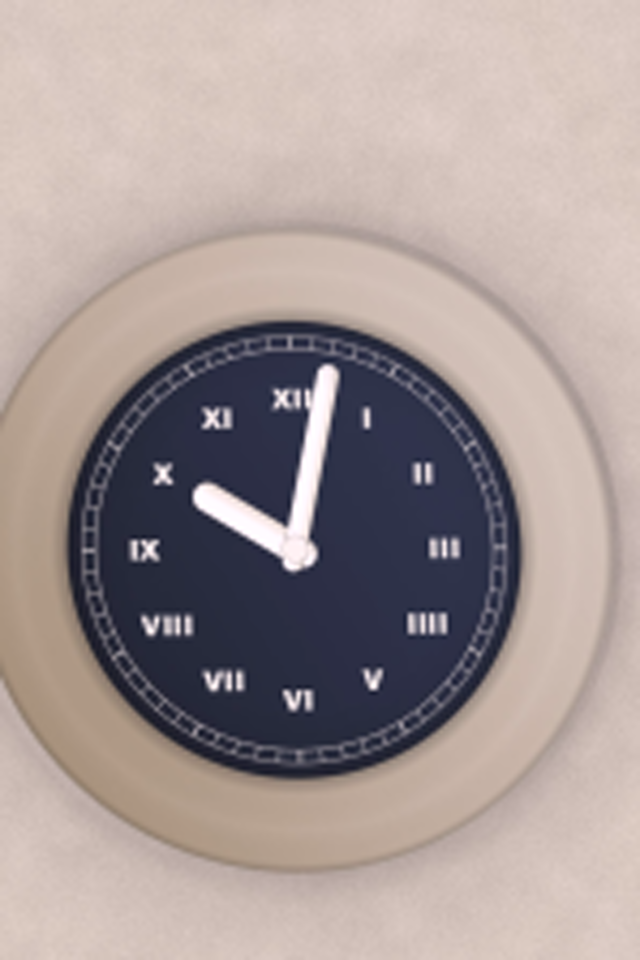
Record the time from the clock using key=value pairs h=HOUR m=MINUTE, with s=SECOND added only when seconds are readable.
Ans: h=10 m=2
